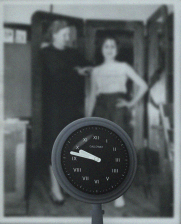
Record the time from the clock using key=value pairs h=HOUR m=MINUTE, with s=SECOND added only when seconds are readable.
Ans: h=9 m=47
